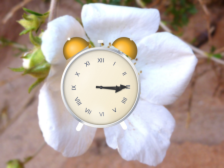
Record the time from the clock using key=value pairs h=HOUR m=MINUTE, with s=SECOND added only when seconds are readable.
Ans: h=3 m=15
